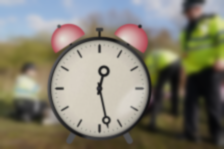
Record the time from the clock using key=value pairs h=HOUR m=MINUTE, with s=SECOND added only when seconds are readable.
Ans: h=12 m=28
